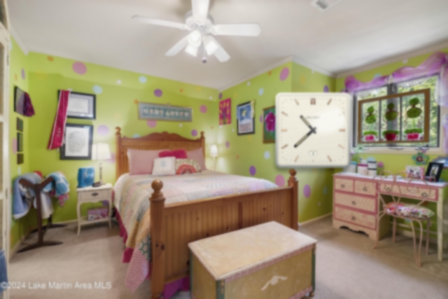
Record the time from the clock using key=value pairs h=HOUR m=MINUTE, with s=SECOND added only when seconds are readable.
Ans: h=10 m=38
